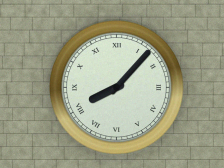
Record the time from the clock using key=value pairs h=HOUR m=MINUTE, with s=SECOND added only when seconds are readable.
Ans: h=8 m=7
